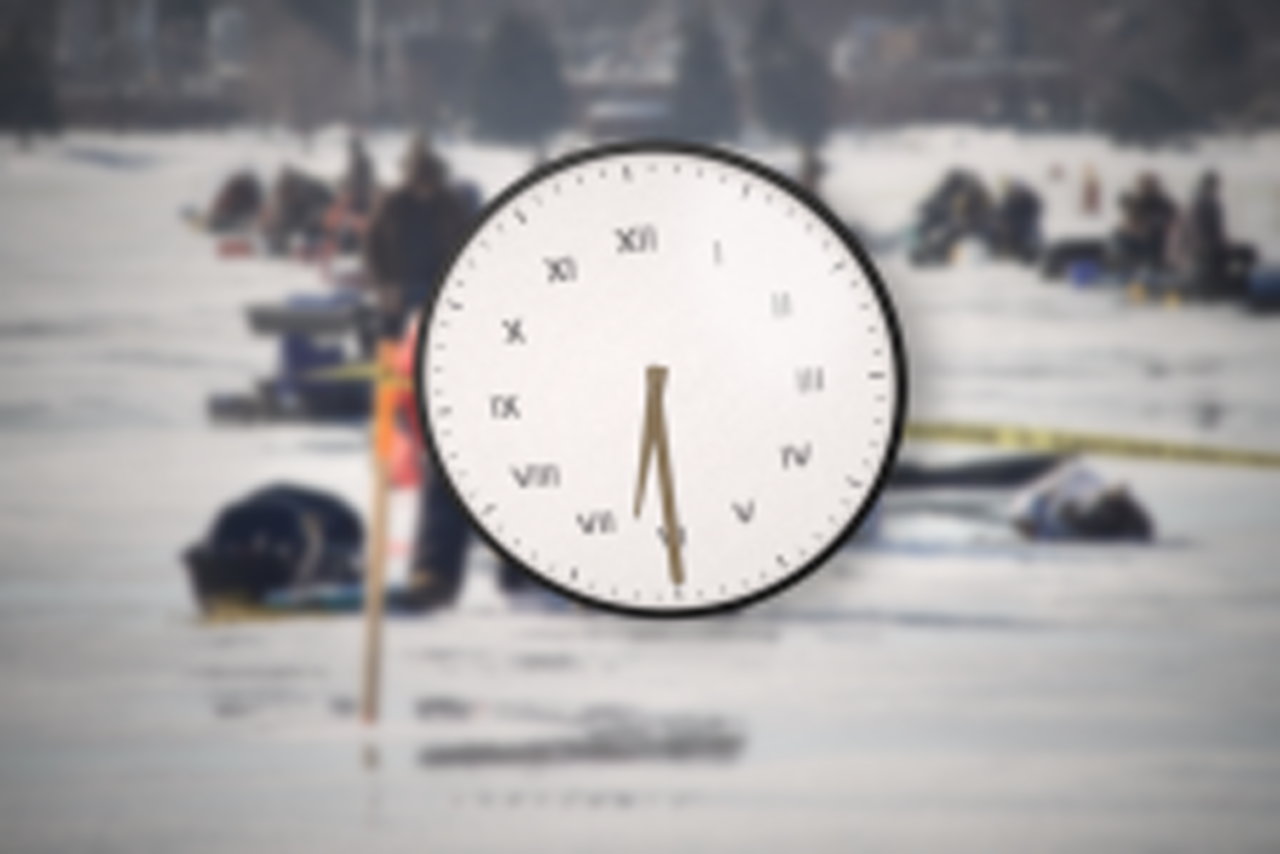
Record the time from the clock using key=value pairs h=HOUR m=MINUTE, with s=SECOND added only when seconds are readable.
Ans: h=6 m=30
